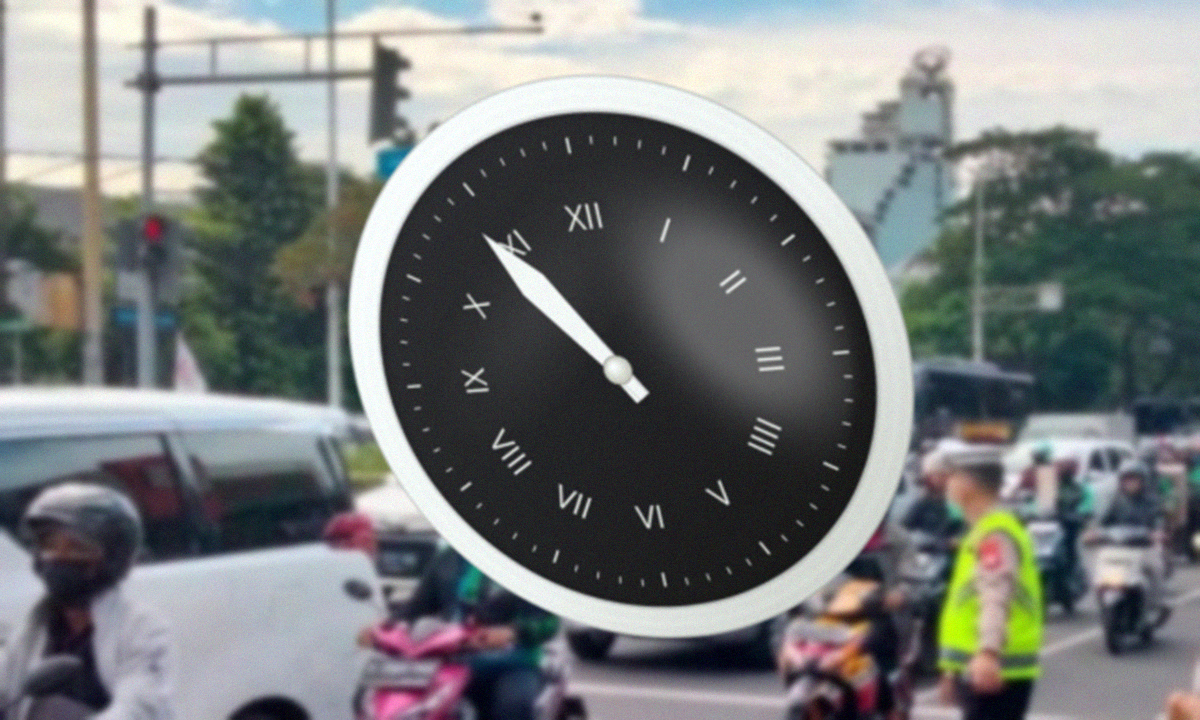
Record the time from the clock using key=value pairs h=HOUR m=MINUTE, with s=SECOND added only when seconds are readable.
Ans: h=10 m=54
